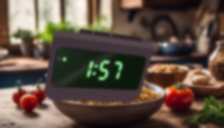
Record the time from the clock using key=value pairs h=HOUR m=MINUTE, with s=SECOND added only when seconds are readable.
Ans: h=1 m=57
